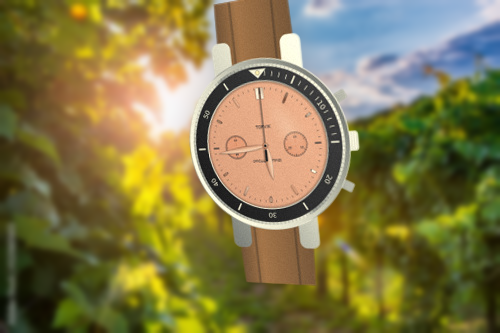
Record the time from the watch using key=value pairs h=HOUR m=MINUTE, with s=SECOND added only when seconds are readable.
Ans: h=5 m=44
